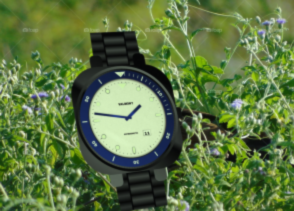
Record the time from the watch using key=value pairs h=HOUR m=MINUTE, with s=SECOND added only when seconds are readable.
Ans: h=1 m=47
